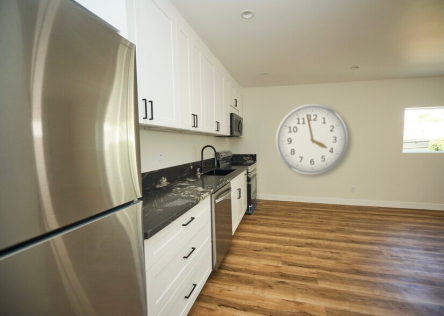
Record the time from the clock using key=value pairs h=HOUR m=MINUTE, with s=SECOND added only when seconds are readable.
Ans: h=3 m=58
